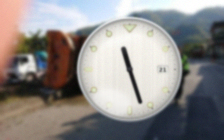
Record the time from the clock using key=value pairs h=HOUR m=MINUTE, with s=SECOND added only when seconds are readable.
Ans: h=11 m=27
